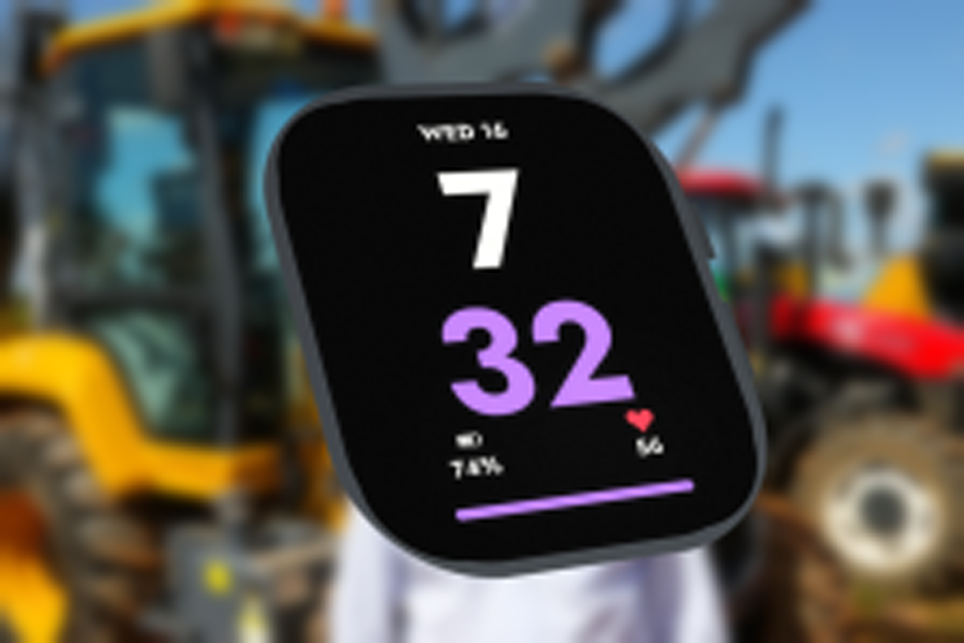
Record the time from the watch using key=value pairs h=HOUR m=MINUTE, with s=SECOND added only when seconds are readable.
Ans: h=7 m=32
